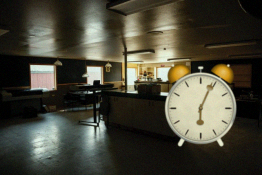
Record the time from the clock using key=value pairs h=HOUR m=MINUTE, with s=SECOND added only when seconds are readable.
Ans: h=6 m=4
